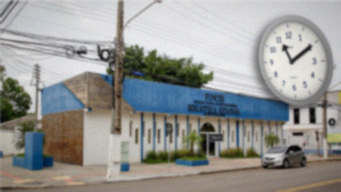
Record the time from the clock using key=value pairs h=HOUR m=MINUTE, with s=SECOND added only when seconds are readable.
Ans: h=11 m=10
